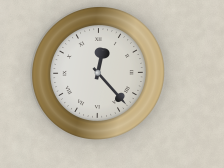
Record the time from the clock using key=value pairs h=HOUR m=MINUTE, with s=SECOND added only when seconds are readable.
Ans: h=12 m=23
